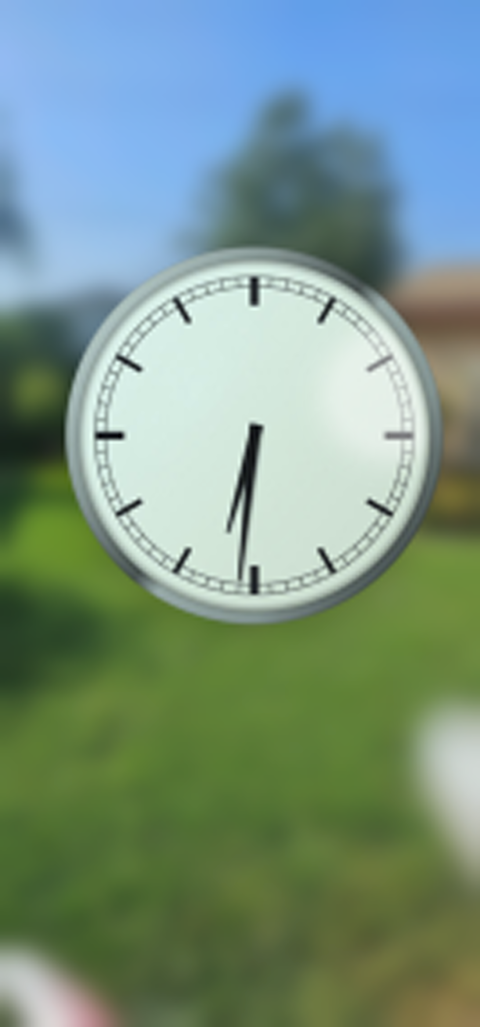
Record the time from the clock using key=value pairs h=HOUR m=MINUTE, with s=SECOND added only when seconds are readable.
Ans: h=6 m=31
